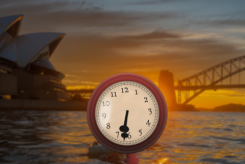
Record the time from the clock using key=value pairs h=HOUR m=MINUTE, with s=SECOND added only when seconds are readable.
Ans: h=6 m=32
